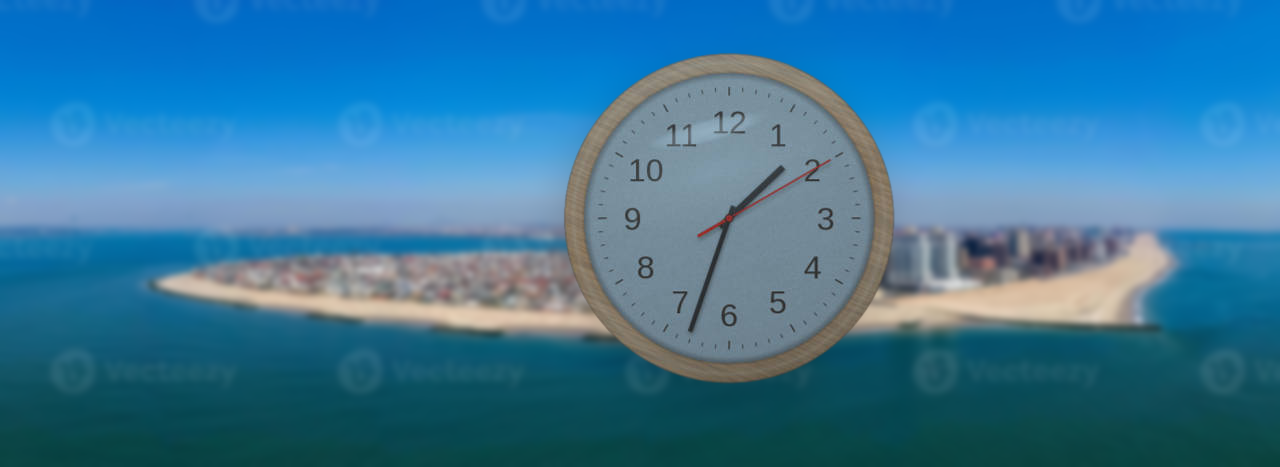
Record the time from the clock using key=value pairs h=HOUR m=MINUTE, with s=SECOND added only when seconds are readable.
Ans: h=1 m=33 s=10
